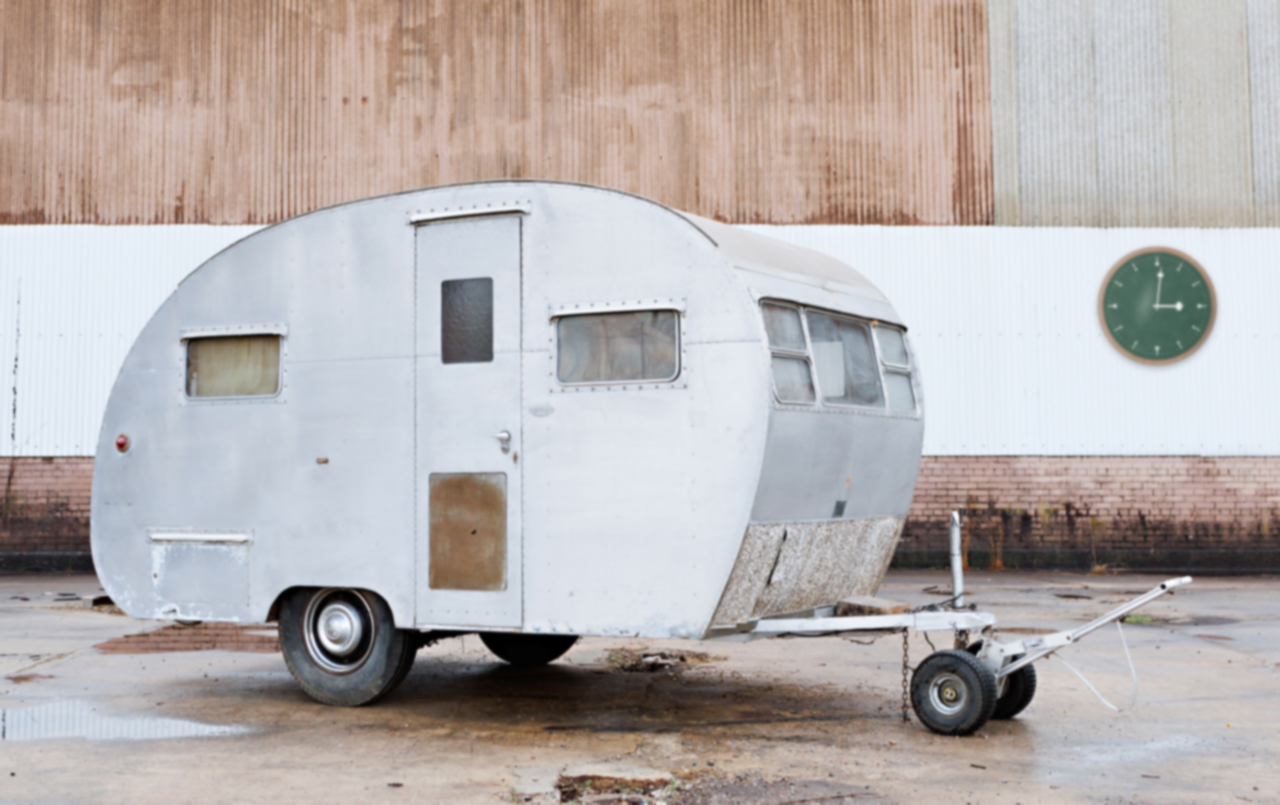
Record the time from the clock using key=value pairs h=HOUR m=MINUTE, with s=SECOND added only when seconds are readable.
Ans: h=3 m=1
